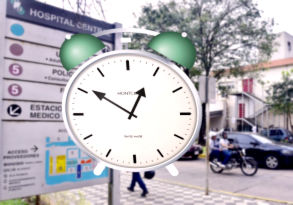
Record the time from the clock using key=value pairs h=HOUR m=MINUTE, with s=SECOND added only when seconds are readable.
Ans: h=12 m=51
